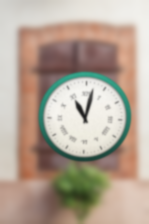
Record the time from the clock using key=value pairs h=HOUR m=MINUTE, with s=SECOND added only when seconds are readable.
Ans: h=11 m=2
